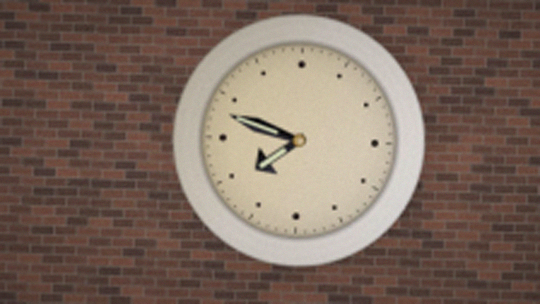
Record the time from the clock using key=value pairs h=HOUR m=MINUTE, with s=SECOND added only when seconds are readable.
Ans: h=7 m=48
